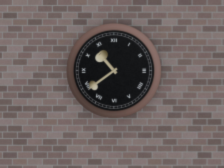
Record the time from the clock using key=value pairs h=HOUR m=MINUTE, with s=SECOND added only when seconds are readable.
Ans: h=10 m=39
